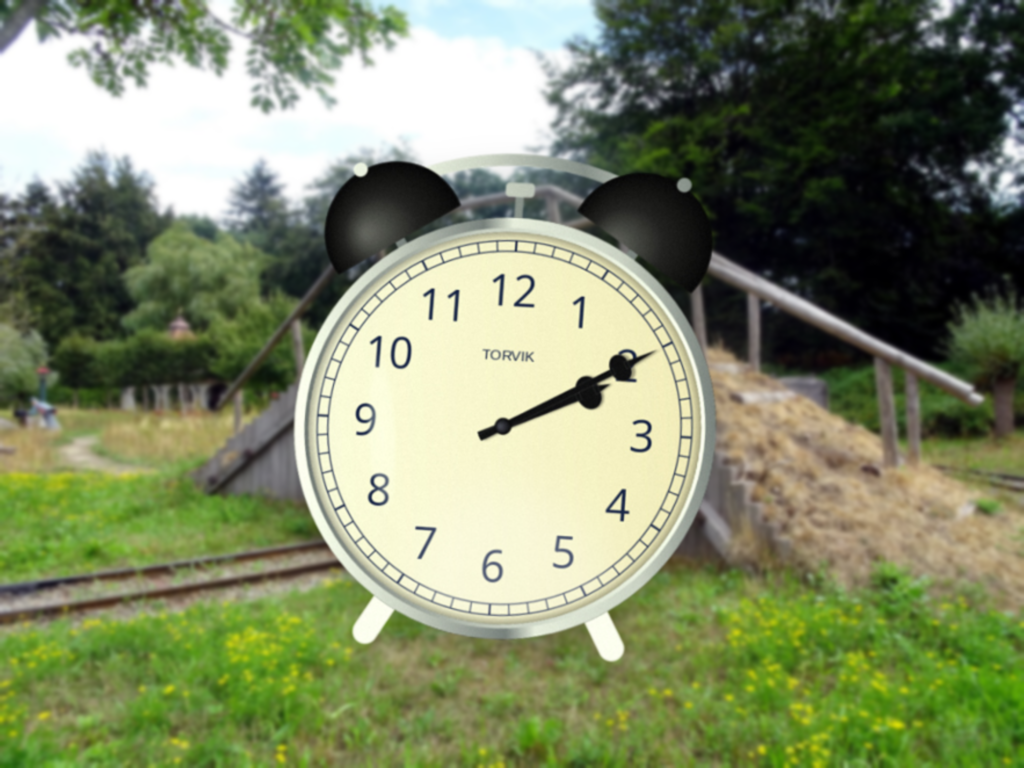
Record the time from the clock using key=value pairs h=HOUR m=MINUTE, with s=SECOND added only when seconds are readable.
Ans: h=2 m=10
